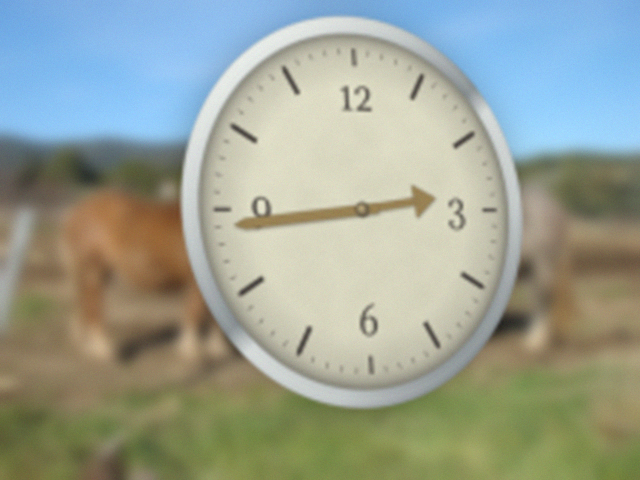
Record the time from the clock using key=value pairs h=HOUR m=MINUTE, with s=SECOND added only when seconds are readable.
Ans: h=2 m=44
